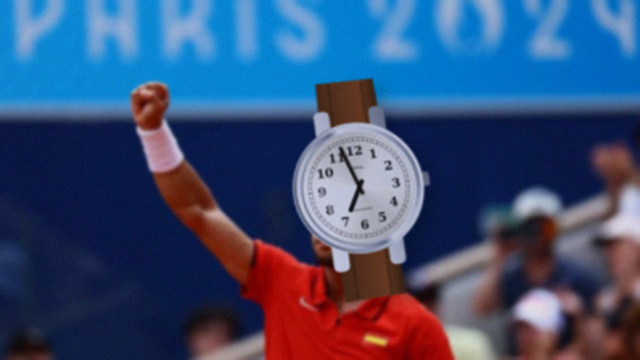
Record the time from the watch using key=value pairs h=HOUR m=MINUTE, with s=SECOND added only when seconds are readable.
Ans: h=6 m=57
